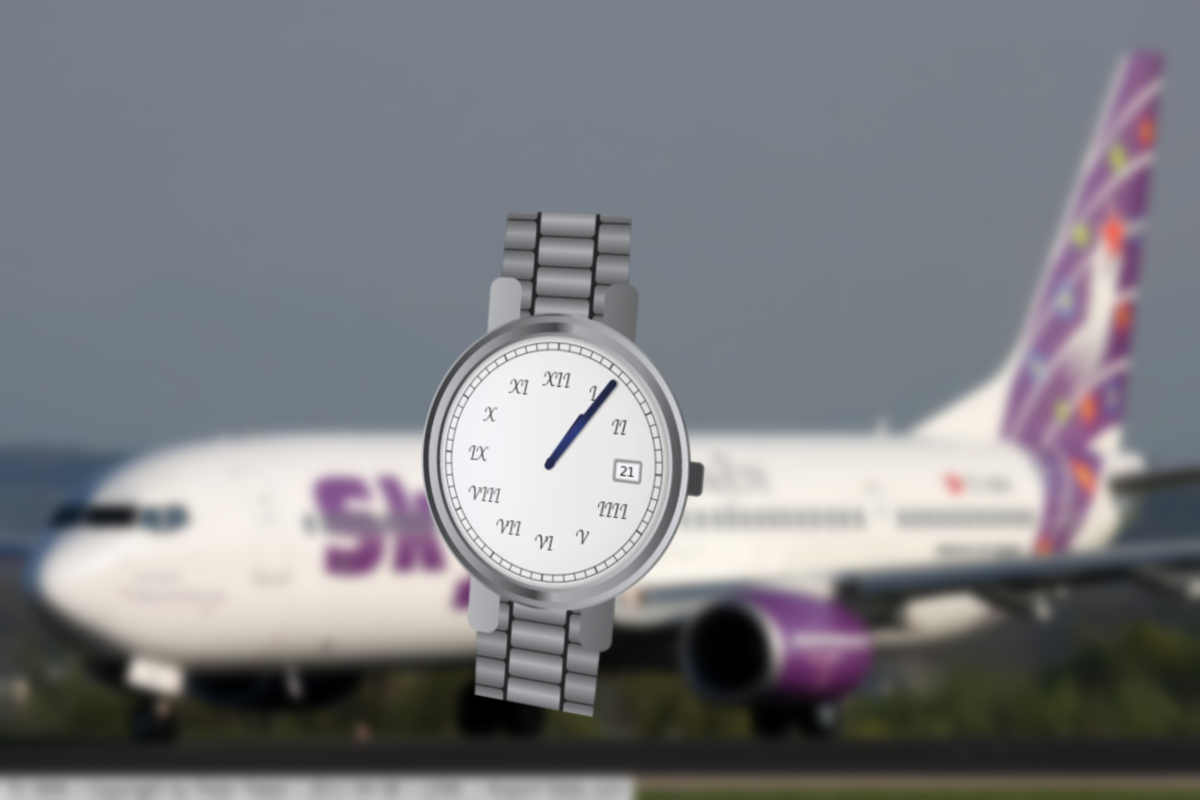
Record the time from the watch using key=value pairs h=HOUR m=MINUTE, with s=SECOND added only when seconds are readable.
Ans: h=1 m=6
